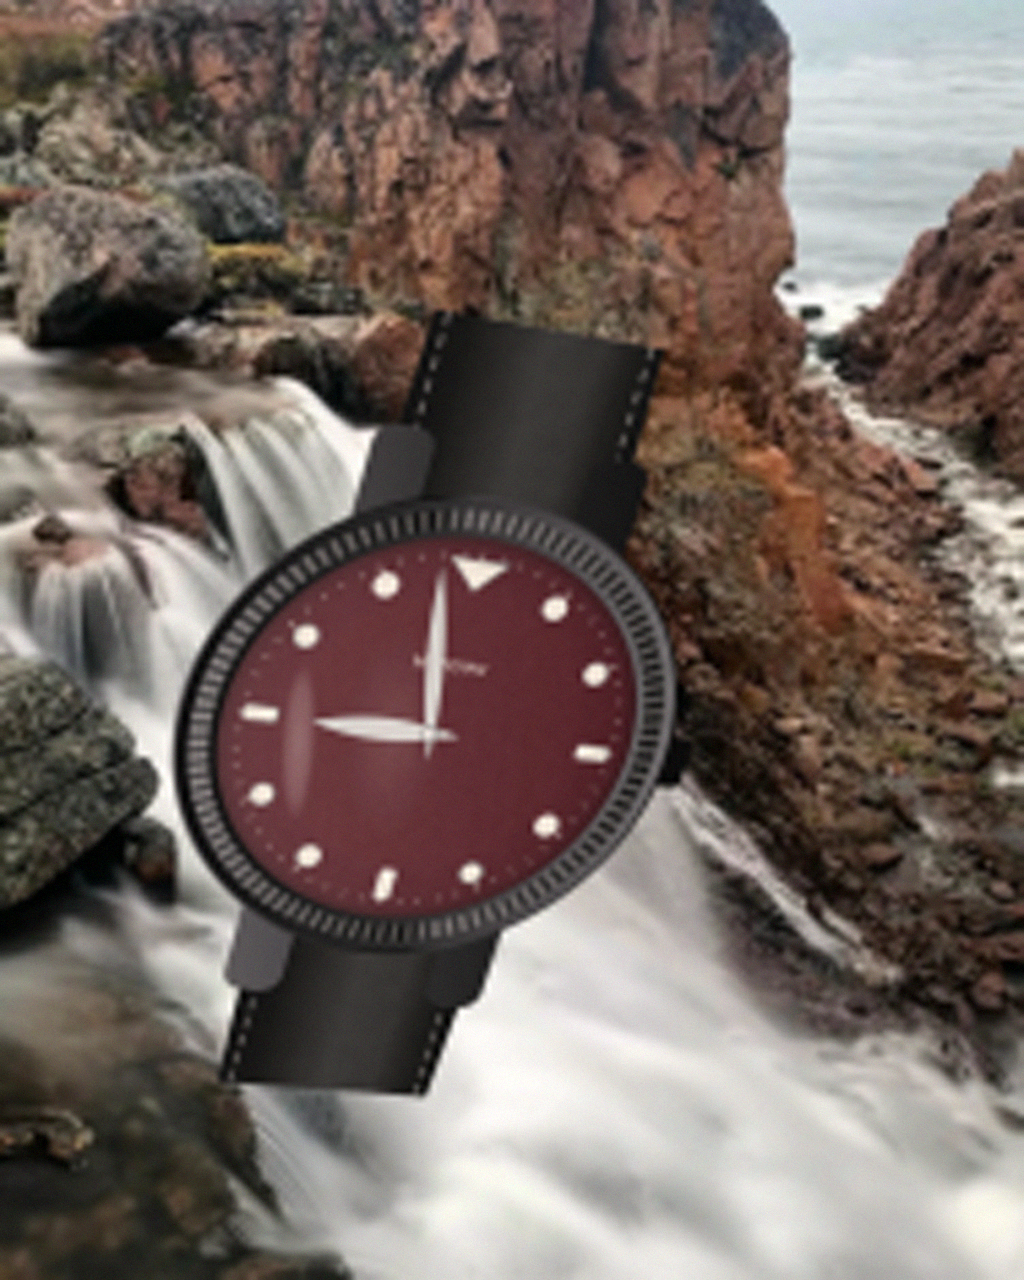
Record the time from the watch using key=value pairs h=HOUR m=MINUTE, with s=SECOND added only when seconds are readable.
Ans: h=8 m=58
